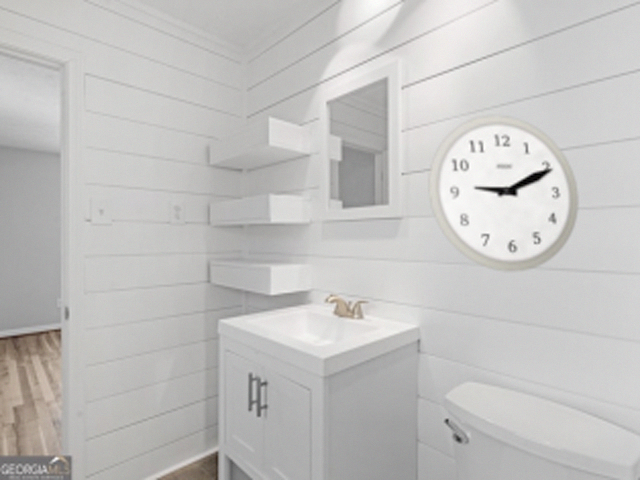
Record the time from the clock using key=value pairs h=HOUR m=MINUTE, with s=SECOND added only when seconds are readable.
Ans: h=9 m=11
